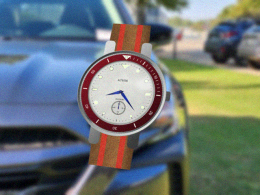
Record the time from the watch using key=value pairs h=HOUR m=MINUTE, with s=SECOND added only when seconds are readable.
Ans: h=8 m=23
